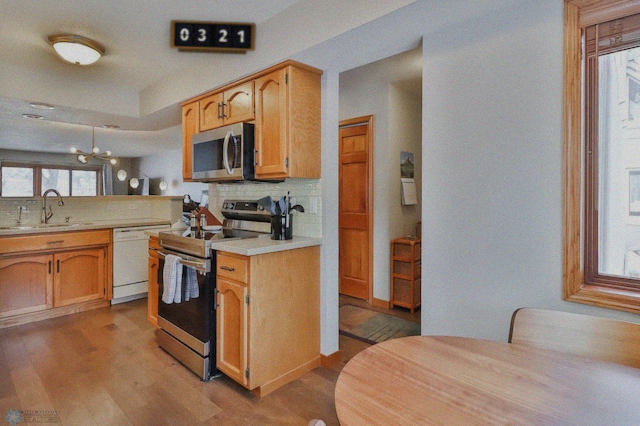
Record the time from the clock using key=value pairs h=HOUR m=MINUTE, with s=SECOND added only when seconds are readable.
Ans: h=3 m=21
